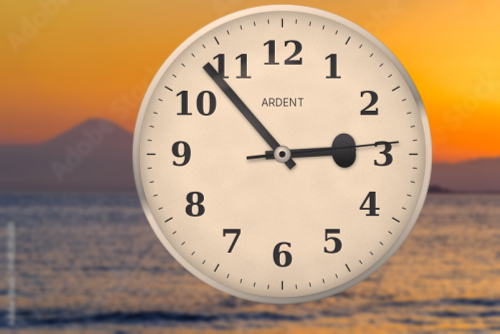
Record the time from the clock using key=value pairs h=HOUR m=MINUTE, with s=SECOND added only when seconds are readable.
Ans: h=2 m=53 s=14
